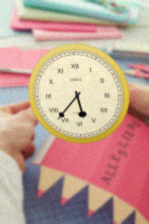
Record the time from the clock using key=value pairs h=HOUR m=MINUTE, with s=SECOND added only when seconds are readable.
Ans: h=5 m=37
